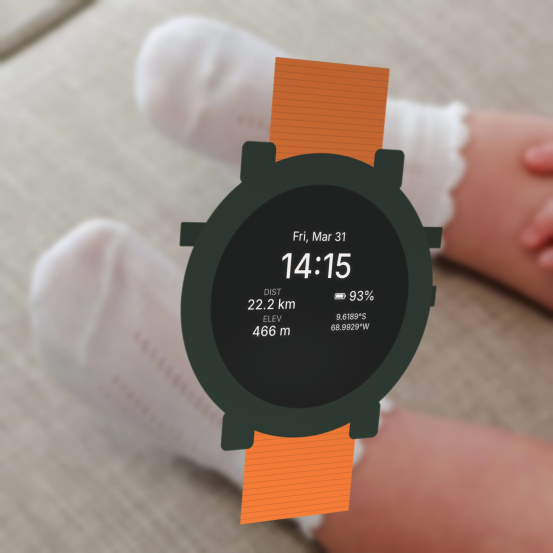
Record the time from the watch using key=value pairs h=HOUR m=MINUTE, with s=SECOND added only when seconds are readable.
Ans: h=14 m=15
